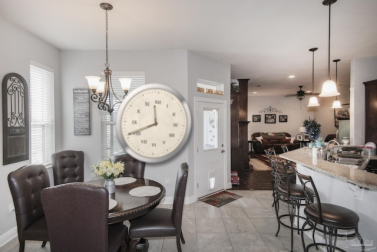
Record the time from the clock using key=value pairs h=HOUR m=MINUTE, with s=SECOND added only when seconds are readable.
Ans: h=11 m=41
